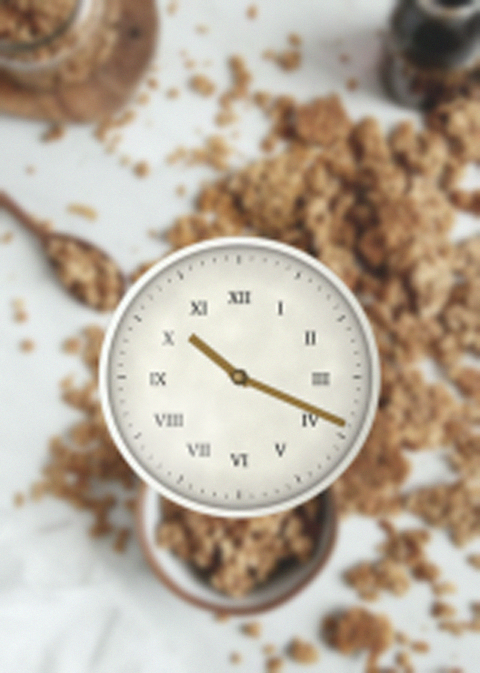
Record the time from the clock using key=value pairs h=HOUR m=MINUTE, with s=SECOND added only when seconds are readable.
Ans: h=10 m=19
